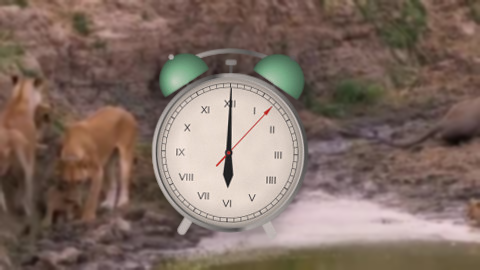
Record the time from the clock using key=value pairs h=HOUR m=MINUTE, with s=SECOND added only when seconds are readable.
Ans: h=6 m=0 s=7
